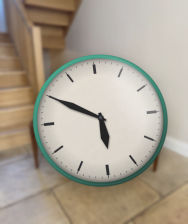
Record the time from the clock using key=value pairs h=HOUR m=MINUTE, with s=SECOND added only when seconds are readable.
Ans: h=5 m=50
